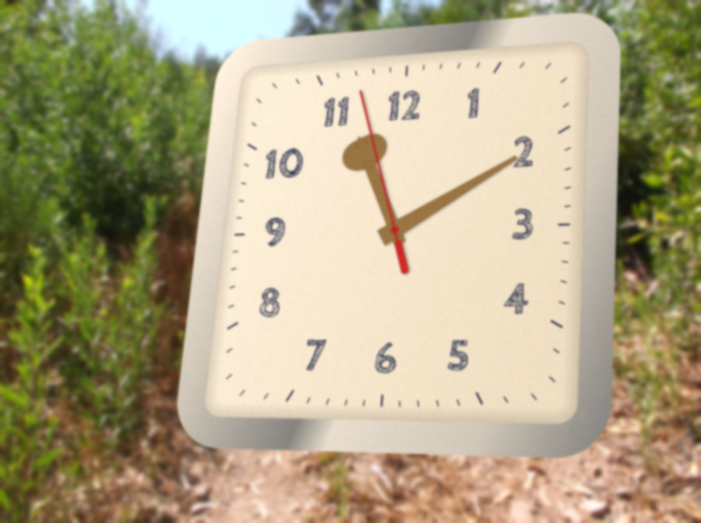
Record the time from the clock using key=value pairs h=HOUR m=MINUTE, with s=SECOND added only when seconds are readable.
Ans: h=11 m=9 s=57
